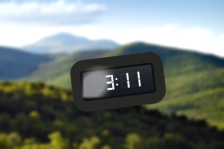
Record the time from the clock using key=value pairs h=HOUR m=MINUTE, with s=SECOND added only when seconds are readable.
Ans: h=3 m=11
